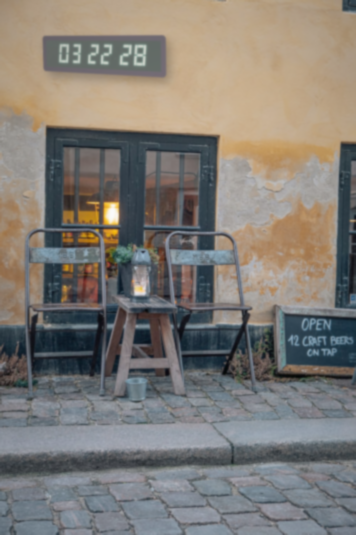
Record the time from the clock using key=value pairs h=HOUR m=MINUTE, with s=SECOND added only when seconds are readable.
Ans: h=3 m=22 s=28
